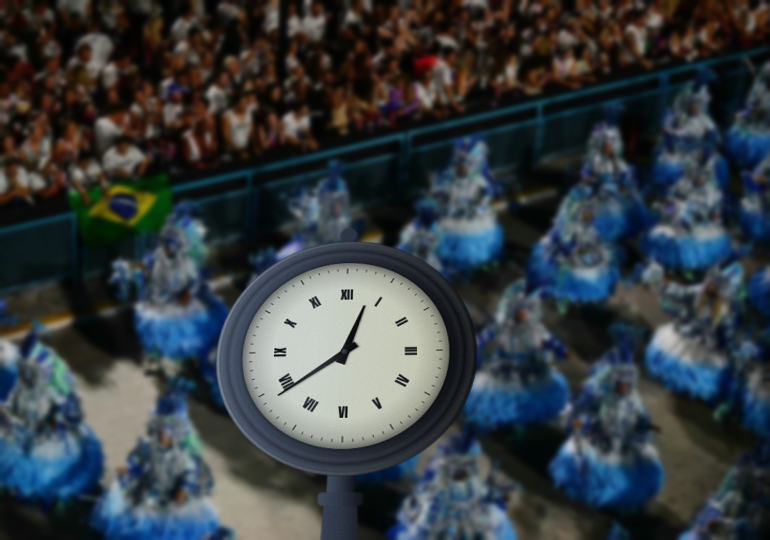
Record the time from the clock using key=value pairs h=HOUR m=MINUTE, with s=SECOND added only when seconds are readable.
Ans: h=12 m=39
